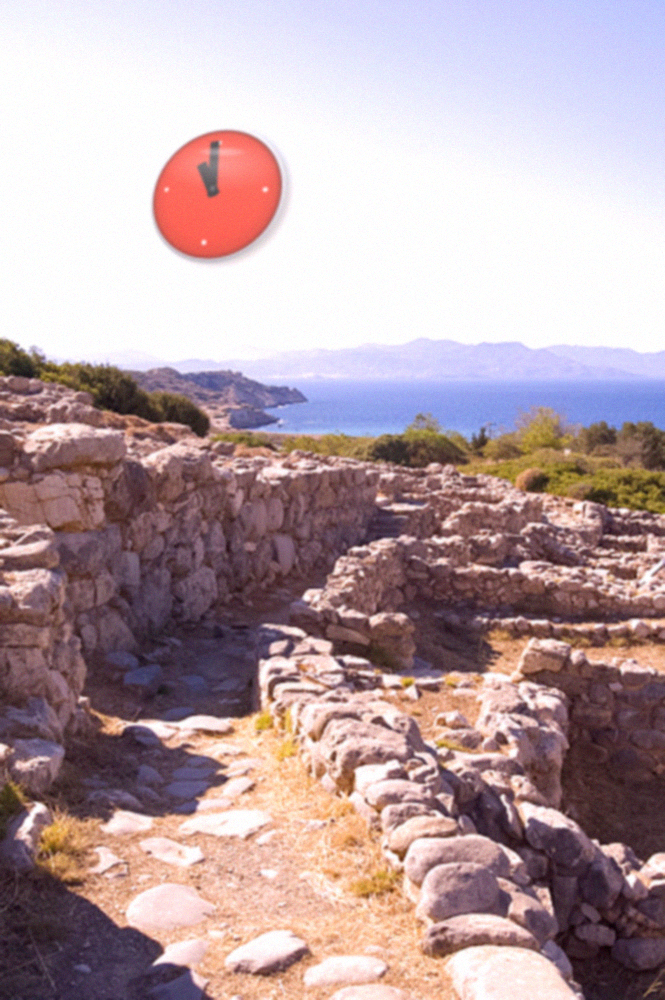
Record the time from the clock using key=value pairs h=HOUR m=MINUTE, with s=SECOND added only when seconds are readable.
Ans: h=10 m=59
